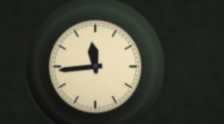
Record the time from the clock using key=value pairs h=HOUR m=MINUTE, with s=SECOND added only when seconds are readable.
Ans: h=11 m=44
